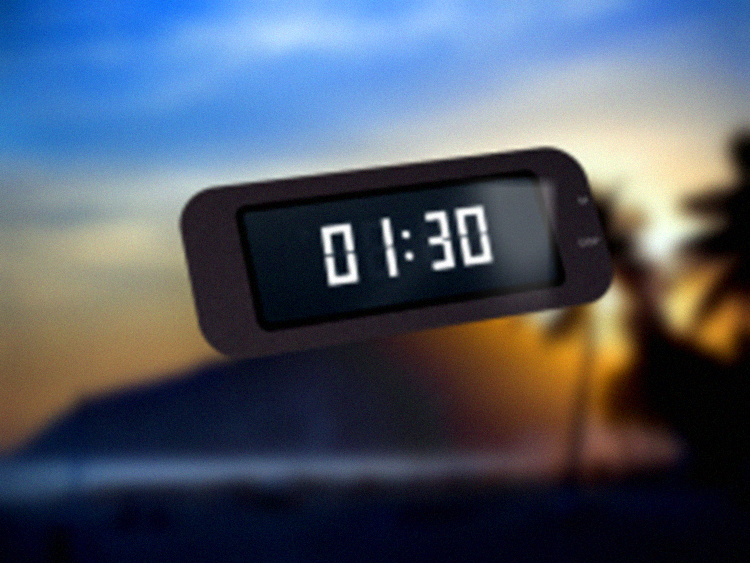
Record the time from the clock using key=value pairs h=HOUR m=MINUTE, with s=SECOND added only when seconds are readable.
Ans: h=1 m=30
